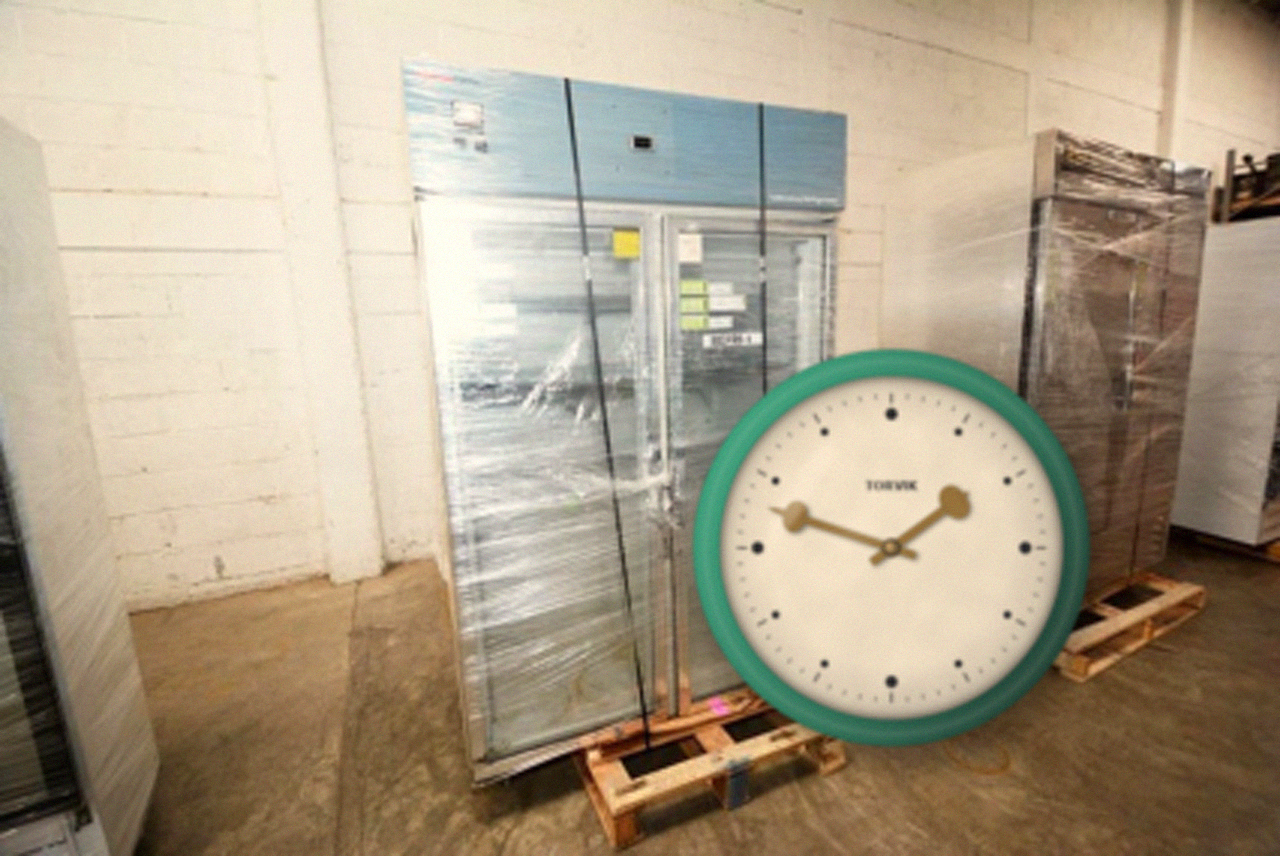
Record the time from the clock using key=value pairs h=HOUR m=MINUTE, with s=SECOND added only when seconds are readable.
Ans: h=1 m=48
